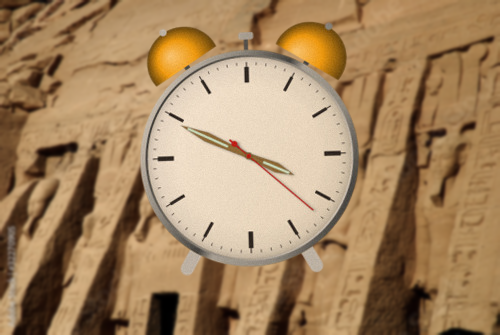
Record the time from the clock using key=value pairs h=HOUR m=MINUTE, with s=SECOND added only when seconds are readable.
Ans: h=3 m=49 s=22
